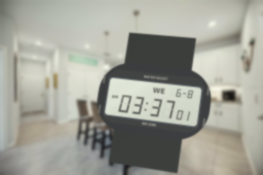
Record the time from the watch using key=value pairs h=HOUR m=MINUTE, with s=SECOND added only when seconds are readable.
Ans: h=3 m=37
